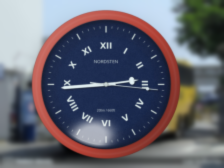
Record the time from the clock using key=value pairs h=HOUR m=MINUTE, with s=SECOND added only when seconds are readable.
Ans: h=2 m=44 s=16
